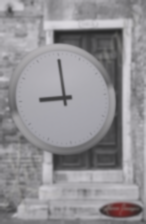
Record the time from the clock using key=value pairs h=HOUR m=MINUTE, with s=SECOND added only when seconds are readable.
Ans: h=9 m=0
